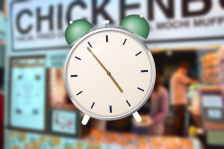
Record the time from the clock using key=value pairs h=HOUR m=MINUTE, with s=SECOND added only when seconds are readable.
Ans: h=4 m=54
